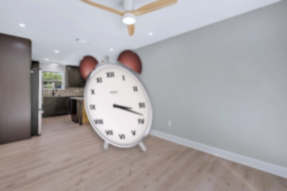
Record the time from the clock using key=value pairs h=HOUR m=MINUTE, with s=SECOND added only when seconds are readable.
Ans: h=3 m=18
